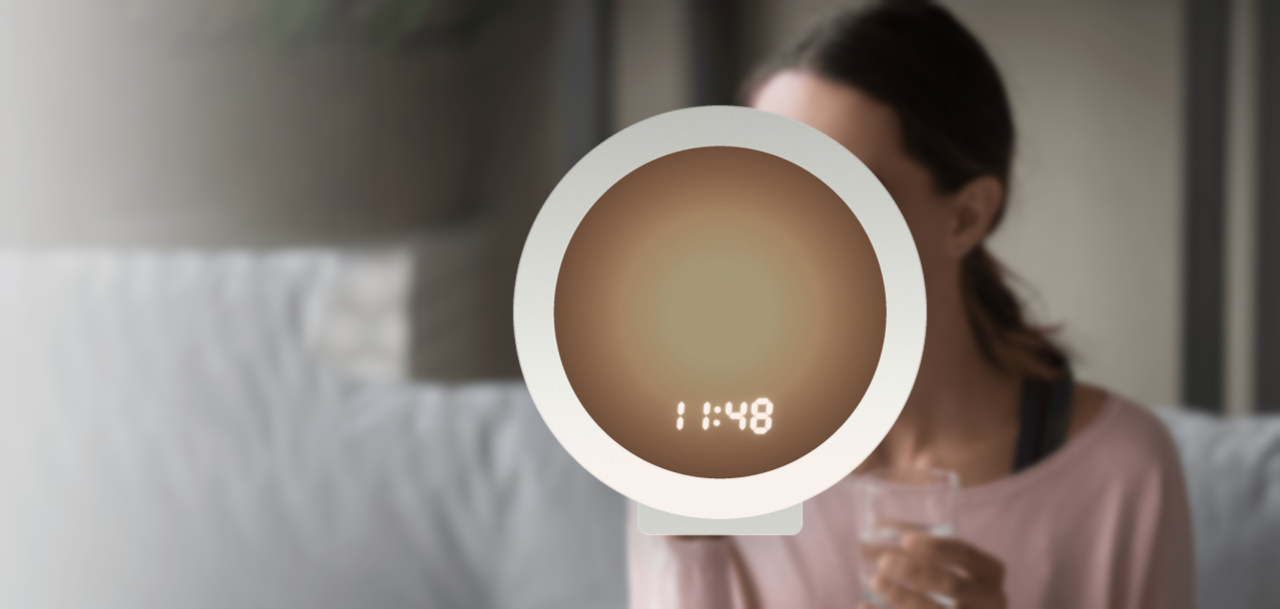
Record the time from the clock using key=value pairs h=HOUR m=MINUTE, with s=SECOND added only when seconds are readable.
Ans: h=11 m=48
